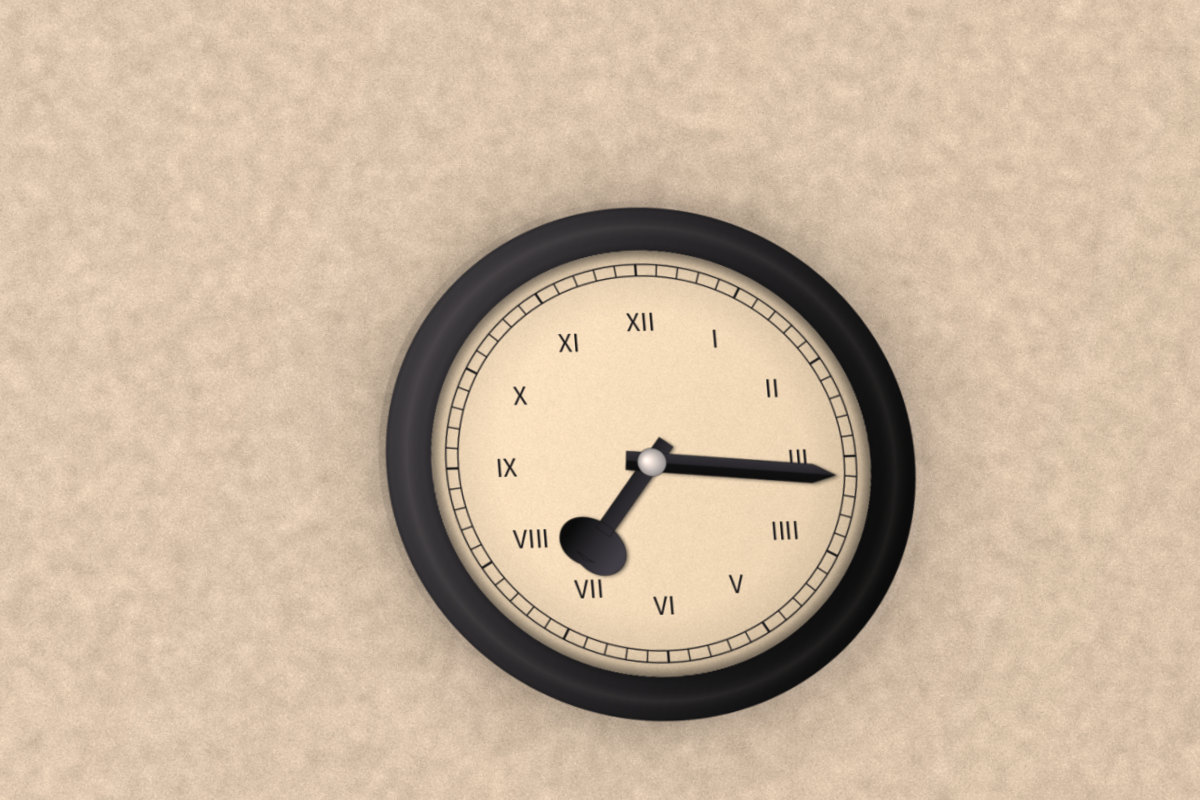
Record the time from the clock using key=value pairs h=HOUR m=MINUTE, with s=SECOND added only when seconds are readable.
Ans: h=7 m=16
